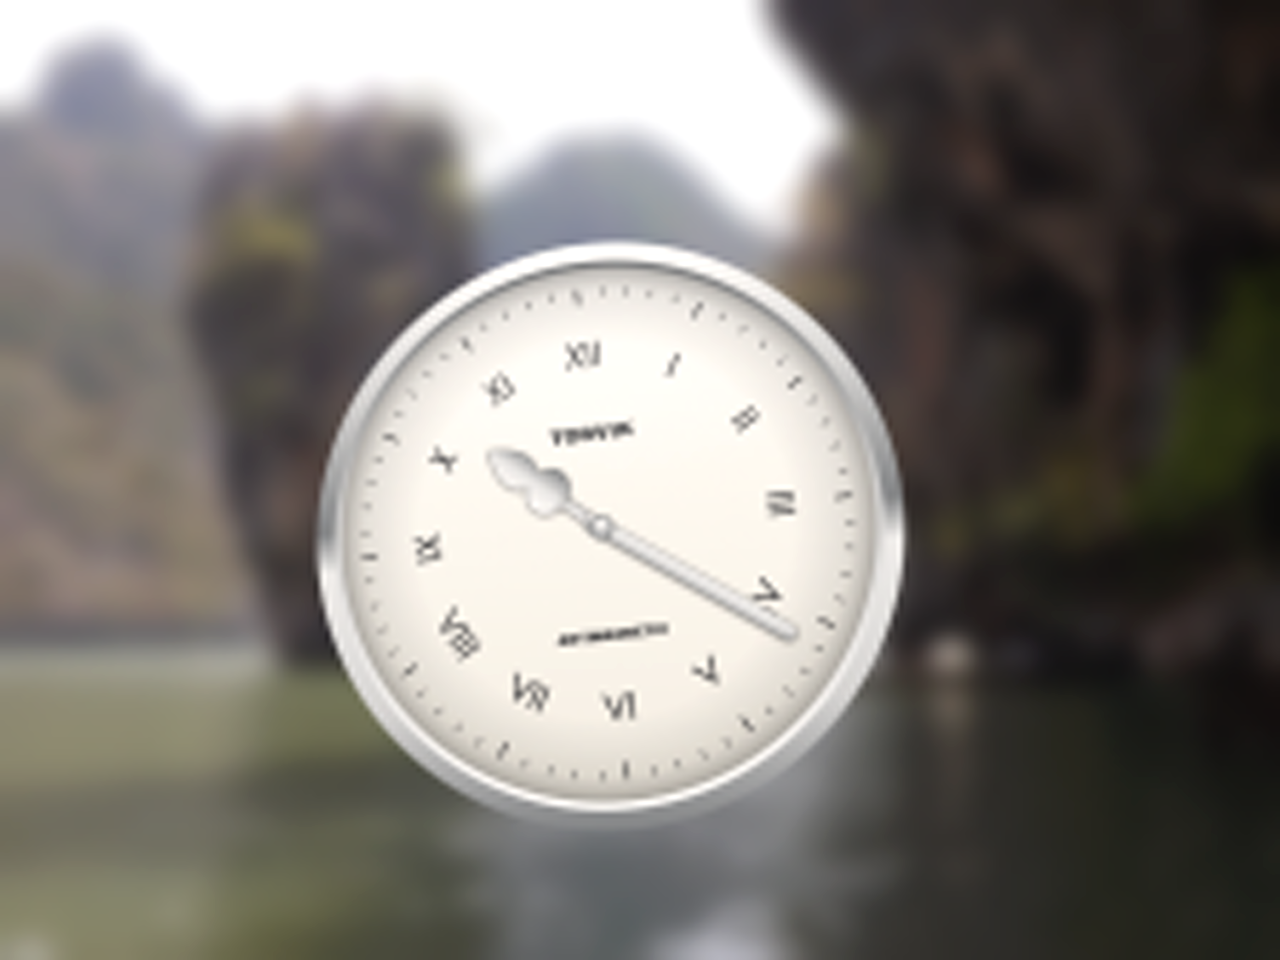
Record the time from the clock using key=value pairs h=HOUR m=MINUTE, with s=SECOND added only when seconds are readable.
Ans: h=10 m=21
